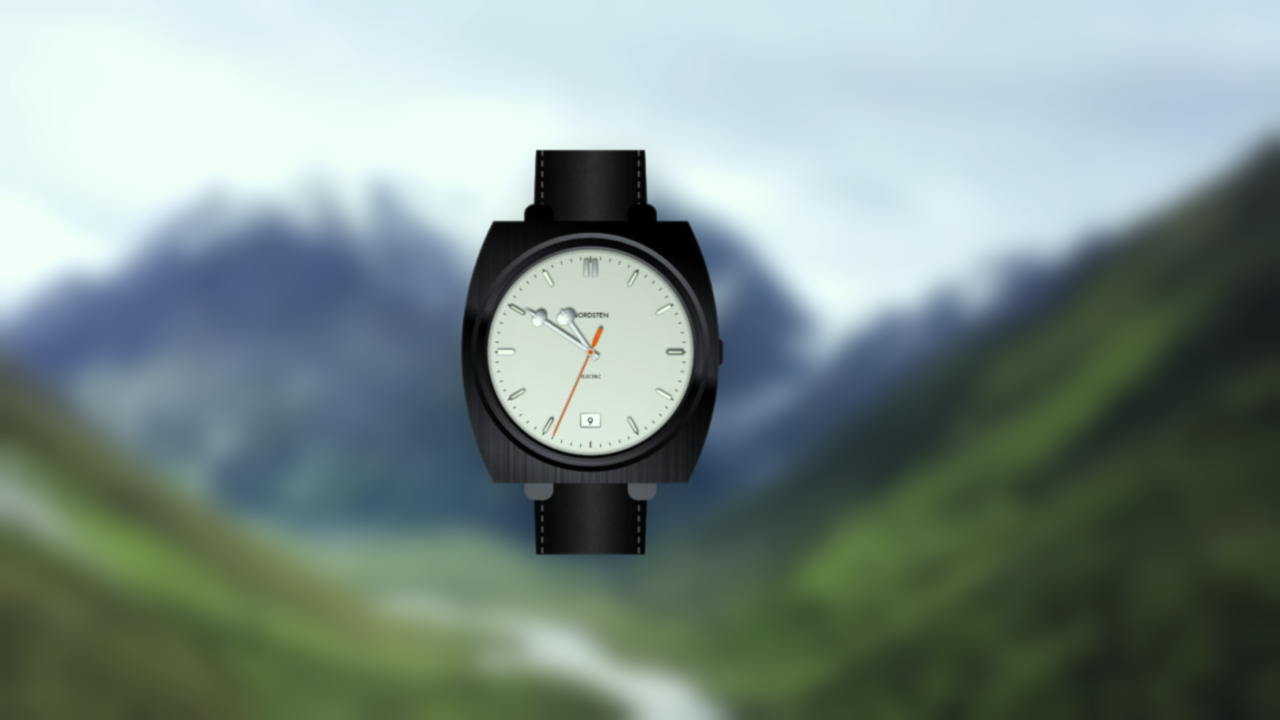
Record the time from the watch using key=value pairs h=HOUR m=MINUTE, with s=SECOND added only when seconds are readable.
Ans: h=10 m=50 s=34
